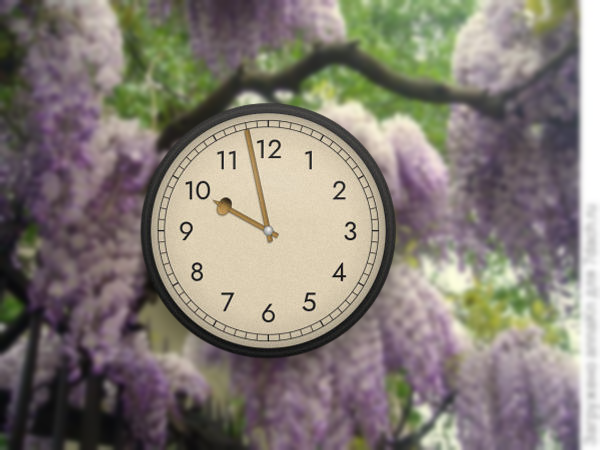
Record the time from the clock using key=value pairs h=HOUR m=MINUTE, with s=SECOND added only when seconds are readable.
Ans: h=9 m=58
